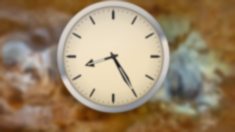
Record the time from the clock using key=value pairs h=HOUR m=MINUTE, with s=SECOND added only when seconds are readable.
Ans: h=8 m=25
